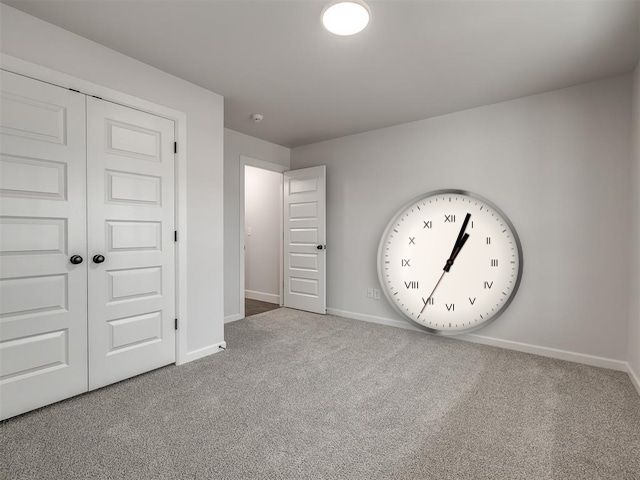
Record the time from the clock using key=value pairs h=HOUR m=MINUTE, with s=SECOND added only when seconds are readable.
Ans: h=1 m=3 s=35
